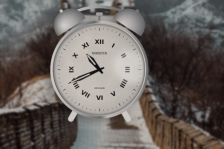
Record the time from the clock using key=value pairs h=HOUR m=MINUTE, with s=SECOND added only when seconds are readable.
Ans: h=10 m=41
